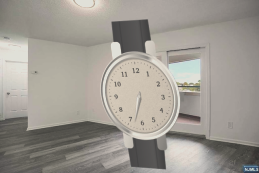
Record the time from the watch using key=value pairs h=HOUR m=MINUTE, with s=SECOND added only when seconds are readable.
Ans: h=6 m=33
